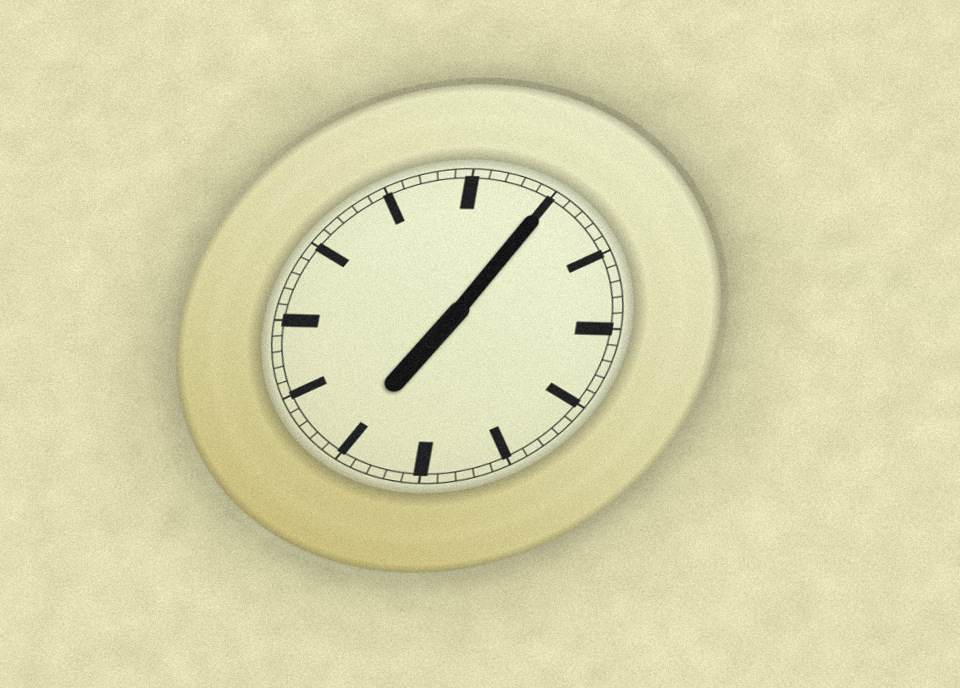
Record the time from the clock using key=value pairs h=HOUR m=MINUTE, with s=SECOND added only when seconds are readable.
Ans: h=7 m=5
